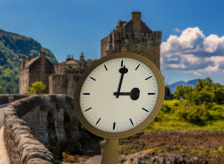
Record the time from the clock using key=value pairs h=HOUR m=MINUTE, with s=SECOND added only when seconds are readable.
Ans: h=3 m=1
